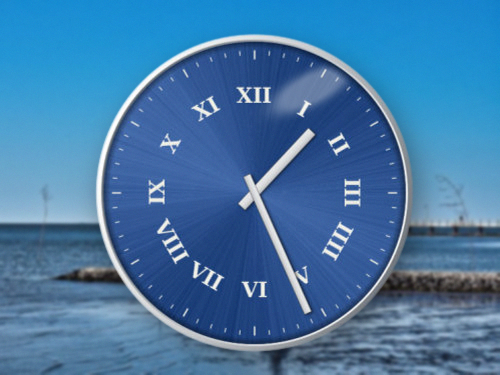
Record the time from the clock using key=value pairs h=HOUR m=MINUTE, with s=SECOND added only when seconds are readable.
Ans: h=1 m=26
